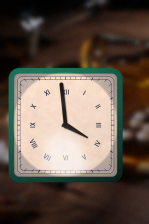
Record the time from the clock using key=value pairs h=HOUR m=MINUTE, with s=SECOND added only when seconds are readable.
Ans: h=3 m=59
